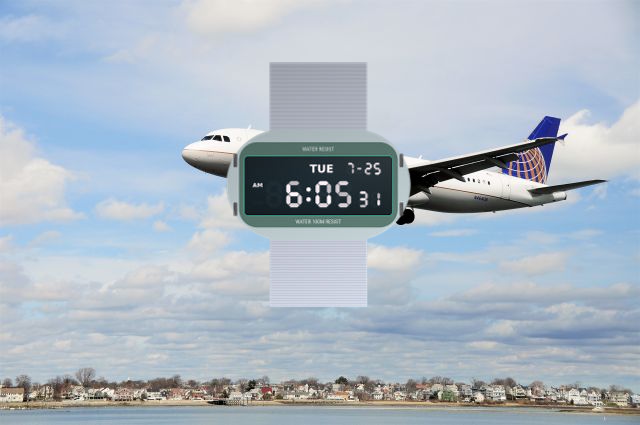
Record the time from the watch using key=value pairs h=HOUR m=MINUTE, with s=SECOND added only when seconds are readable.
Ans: h=6 m=5 s=31
